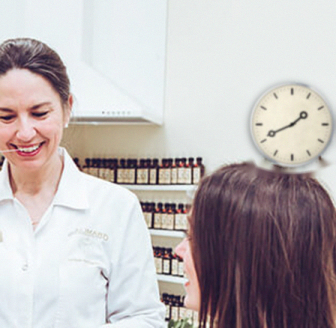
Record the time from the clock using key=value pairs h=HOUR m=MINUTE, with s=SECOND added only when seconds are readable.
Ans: h=1 m=41
